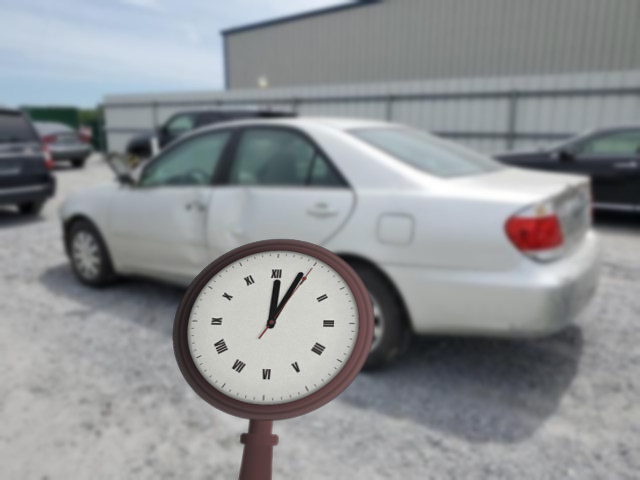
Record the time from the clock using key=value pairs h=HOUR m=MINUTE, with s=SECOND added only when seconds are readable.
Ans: h=12 m=4 s=5
